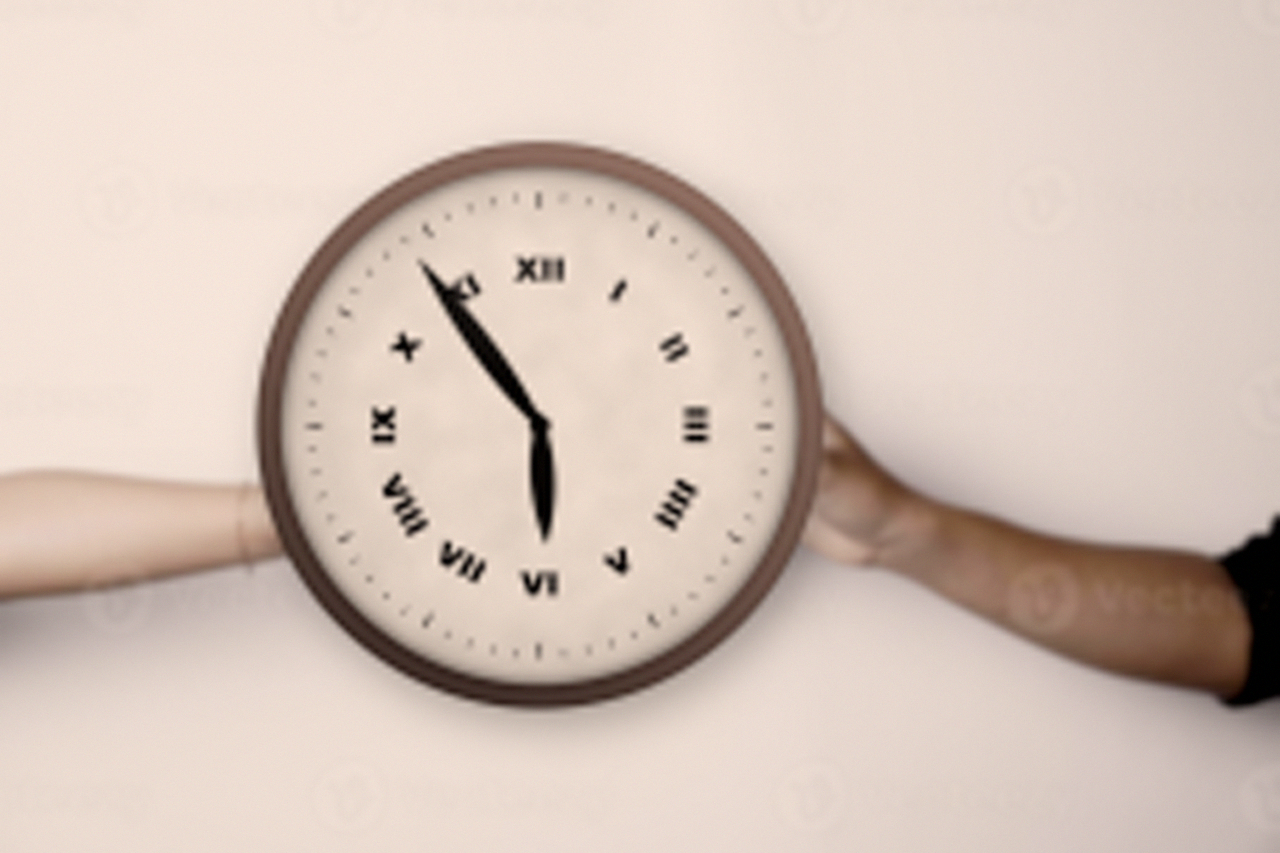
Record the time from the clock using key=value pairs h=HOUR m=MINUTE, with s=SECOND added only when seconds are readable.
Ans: h=5 m=54
